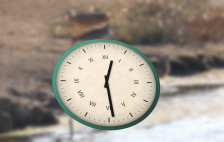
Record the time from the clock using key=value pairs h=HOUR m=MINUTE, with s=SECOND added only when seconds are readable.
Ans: h=12 m=29
